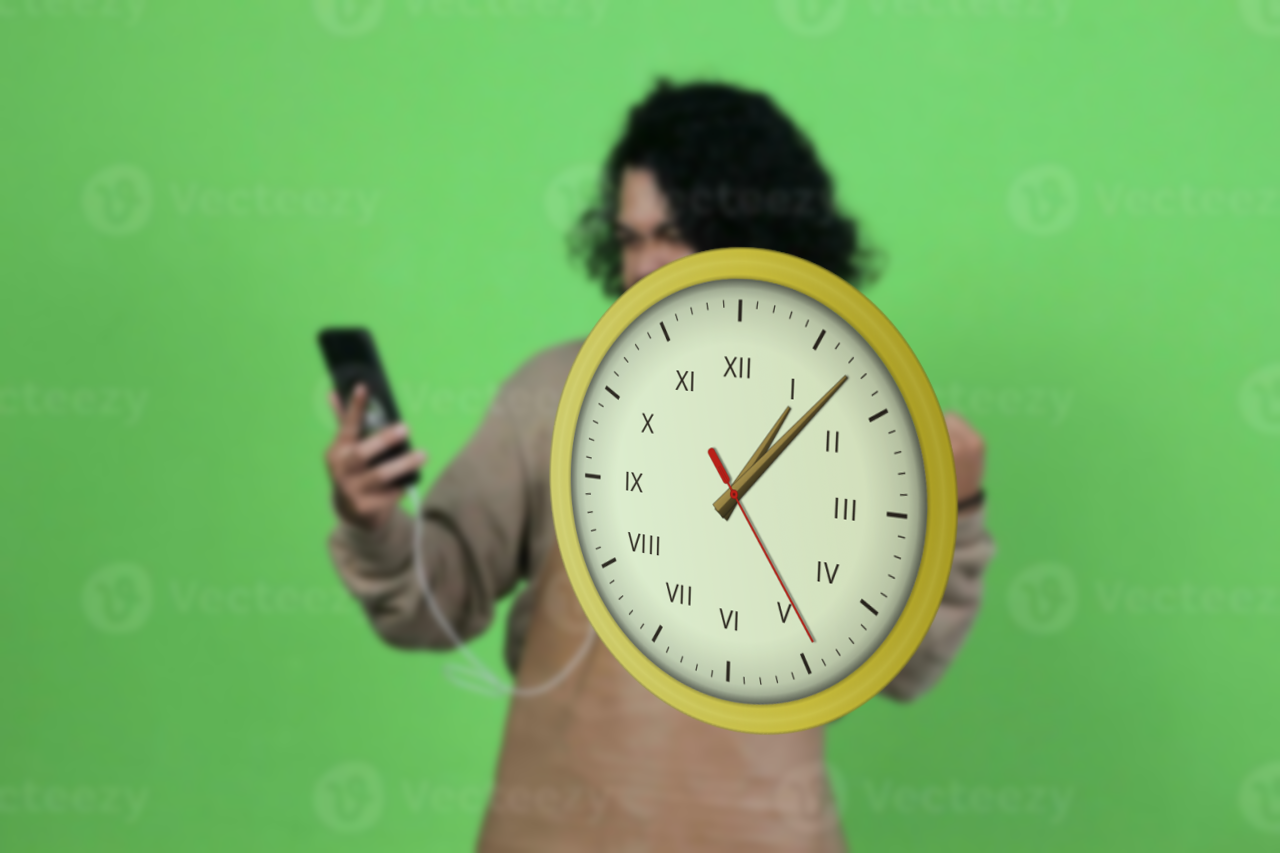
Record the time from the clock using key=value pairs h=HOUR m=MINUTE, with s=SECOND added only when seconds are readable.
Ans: h=1 m=7 s=24
